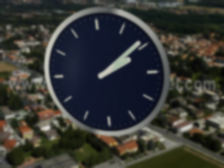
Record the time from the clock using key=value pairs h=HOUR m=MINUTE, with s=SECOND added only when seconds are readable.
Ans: h=2 m=9
